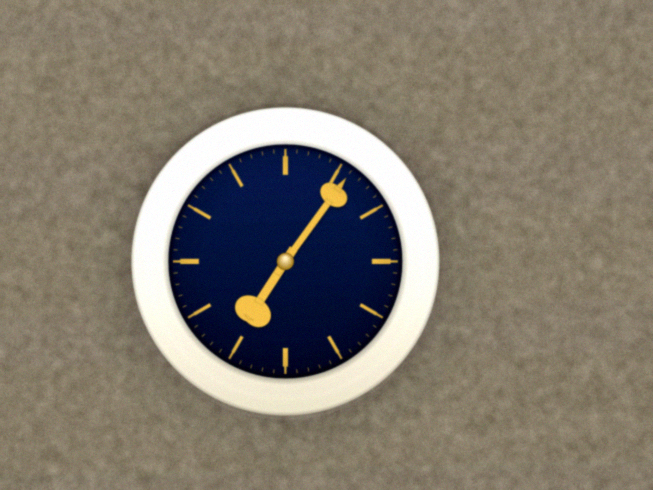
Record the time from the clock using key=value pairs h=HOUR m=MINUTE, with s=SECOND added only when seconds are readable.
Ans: h=7 m=6
